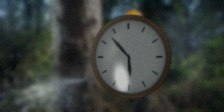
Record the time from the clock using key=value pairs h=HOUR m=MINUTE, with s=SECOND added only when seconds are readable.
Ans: h=5 m=53
